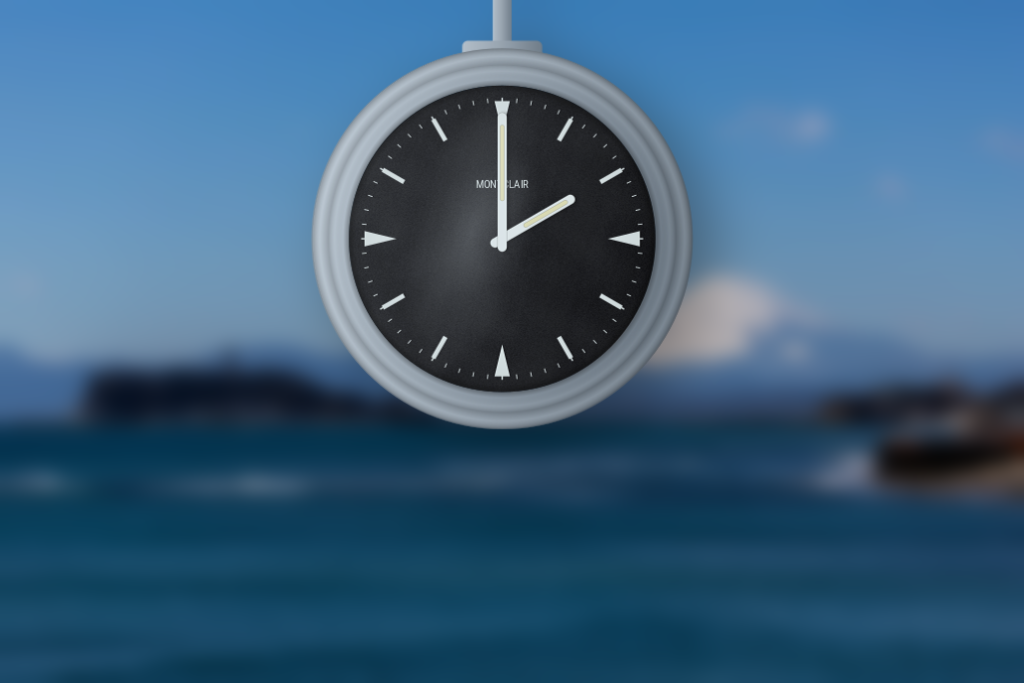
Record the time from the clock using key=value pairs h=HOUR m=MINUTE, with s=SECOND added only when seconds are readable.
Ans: h=2 m=0
